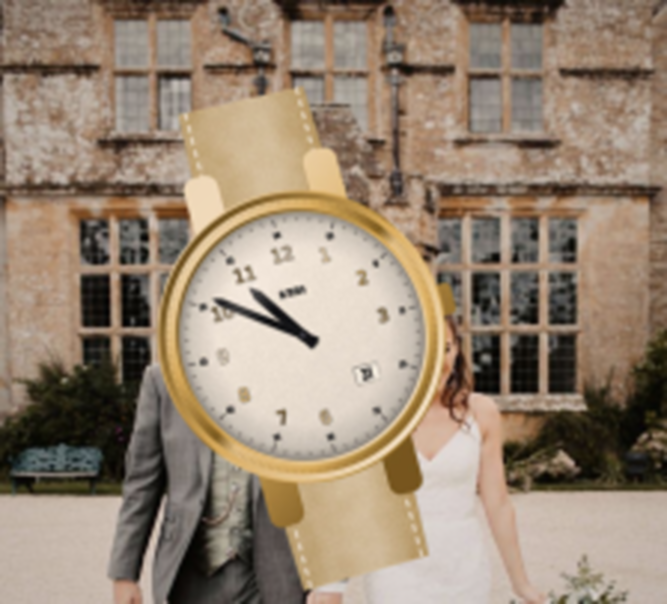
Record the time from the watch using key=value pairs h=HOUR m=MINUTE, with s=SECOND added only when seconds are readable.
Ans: h=10 m=51
